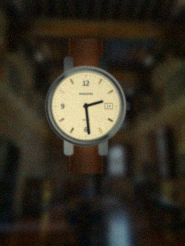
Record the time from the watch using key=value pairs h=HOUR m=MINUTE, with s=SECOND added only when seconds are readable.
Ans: h=2 m=29
